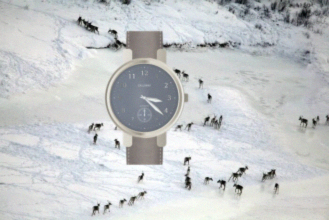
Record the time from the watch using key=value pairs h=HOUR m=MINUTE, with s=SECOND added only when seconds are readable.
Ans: h=3 m=22
